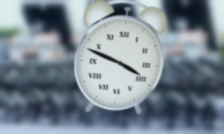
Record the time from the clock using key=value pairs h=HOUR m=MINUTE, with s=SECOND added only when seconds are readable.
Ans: h=3 m=48
